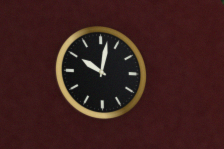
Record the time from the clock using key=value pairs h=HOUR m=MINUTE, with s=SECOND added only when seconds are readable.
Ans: h=10 m=2
